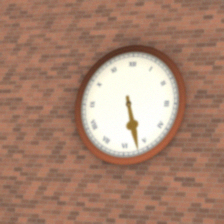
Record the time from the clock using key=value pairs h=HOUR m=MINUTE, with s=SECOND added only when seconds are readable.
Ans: h=5 m=27
